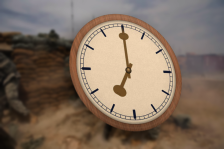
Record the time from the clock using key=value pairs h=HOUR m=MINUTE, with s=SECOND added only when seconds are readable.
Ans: h=7 m=0
